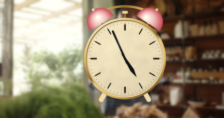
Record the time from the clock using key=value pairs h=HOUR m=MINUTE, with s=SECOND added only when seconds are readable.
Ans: h=4 m=56
